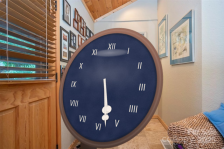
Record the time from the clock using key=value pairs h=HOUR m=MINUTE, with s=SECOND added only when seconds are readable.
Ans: h=5 m=28
